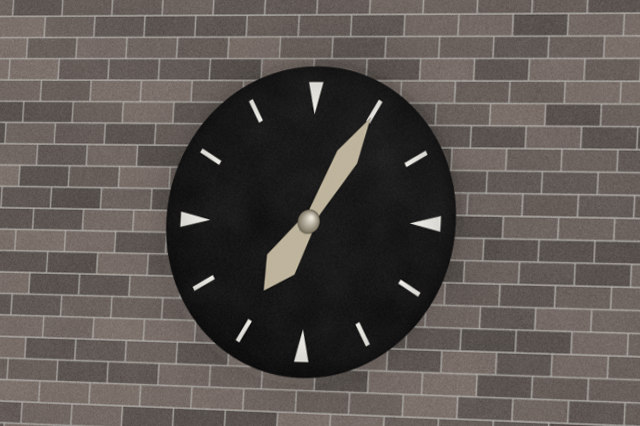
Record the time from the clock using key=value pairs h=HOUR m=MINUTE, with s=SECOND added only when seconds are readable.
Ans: h=7 m=5
